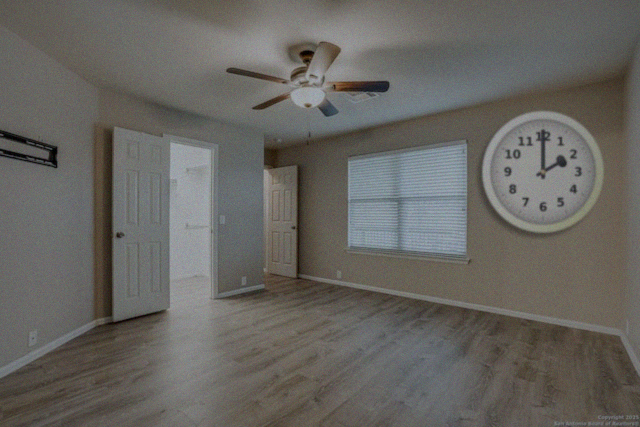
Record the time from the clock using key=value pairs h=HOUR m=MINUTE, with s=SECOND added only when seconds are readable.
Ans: h=2 m=0
